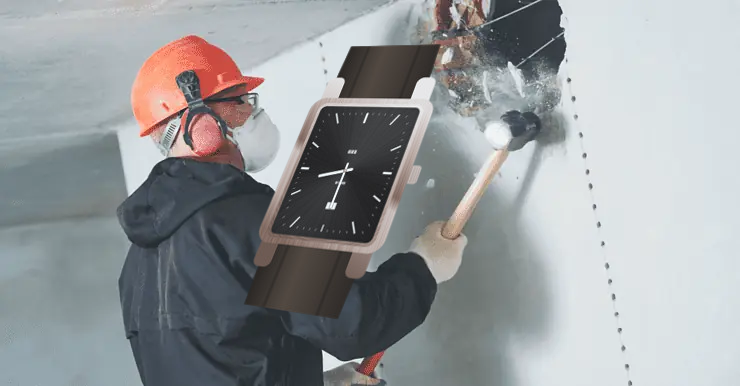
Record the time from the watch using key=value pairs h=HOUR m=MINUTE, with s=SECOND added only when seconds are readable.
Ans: h=8 m=30
